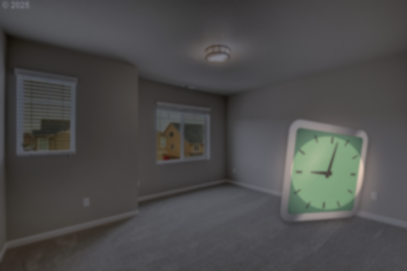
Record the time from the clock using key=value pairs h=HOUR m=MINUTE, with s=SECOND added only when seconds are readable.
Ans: h=9 m=2
